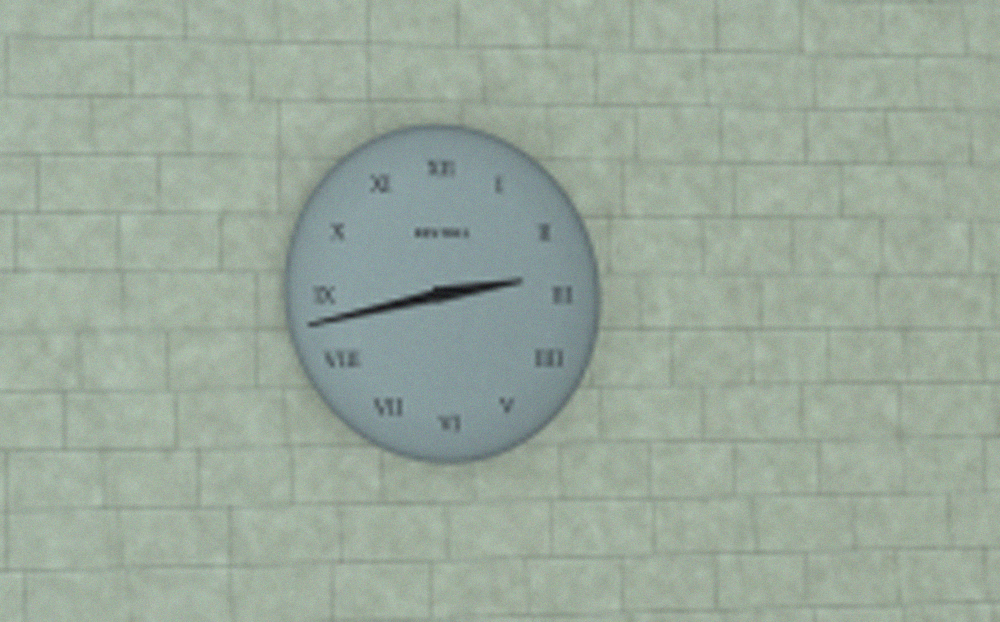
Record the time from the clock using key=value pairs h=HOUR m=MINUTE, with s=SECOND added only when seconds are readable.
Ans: h=2 m=43
